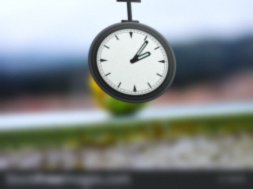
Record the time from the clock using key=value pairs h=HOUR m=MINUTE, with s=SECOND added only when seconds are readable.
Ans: h=2 m=6
